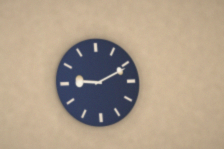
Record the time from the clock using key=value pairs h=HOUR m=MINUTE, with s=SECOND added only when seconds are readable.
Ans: h=9 m=11
